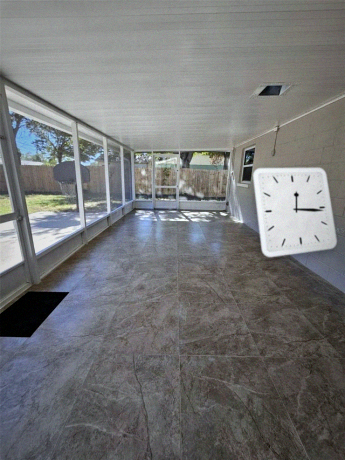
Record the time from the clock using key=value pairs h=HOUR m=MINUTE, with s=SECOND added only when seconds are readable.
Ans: h=12 m=16
